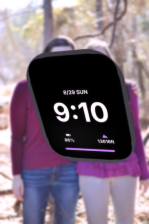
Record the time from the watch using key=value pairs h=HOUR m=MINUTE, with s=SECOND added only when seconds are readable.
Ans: h=9 m=10
